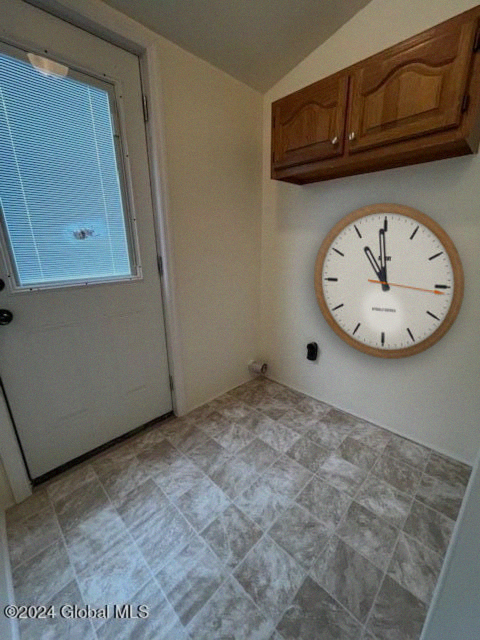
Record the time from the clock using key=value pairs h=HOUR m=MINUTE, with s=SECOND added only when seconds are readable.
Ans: h=10 m=59 s=16
